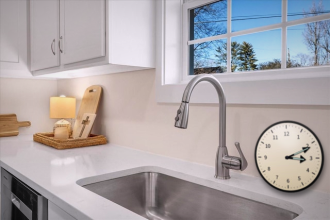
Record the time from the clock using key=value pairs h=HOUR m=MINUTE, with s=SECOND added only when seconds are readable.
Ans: h=3 m=11
